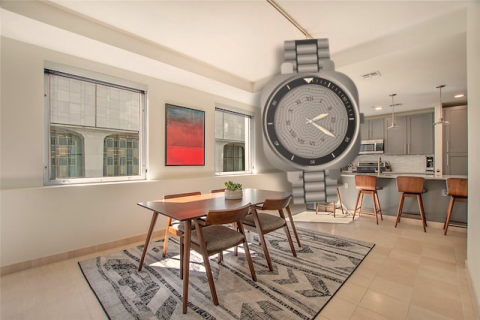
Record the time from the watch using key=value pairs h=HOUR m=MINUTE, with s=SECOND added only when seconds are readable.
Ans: h=2 m=21
